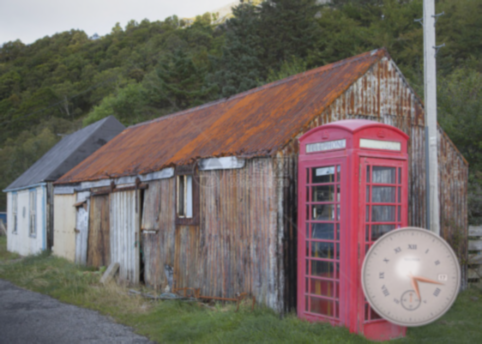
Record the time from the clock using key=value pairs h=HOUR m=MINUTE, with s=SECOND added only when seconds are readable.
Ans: h=5 m=17
